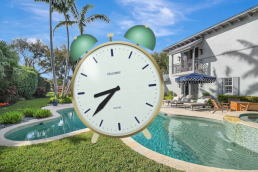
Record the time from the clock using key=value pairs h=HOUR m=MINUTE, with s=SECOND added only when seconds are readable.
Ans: h=8 m=38
